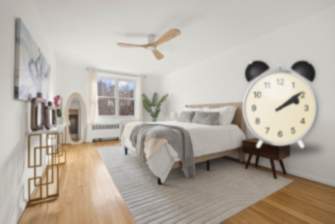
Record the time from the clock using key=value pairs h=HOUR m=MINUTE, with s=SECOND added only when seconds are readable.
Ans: h=2 m=9
